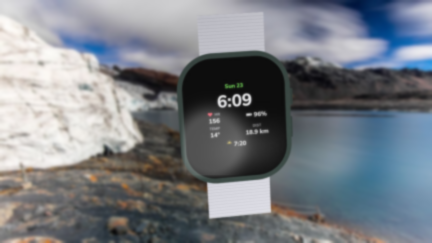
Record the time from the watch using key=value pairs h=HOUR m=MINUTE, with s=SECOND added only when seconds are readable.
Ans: h=6 m=9
